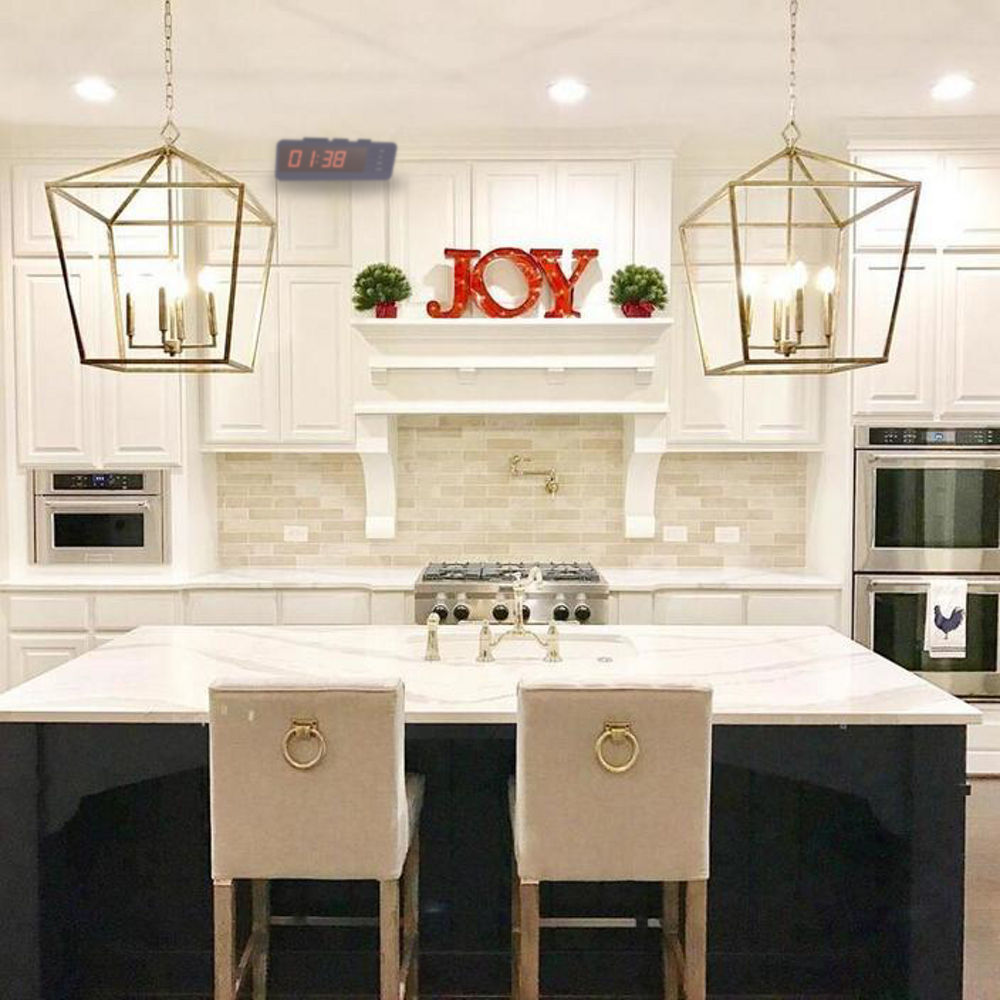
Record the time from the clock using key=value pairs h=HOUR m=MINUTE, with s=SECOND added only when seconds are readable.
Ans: h=1 m=38
